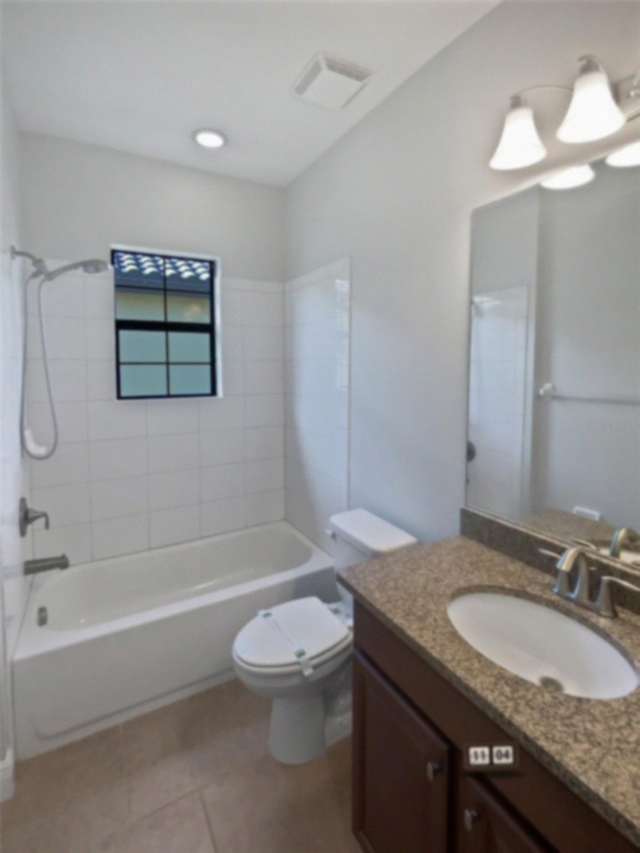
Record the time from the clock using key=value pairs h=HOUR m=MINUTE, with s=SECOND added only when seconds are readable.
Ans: h=11 m=4
